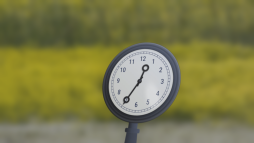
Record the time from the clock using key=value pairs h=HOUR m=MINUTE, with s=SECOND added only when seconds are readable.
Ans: h=12 m=35
